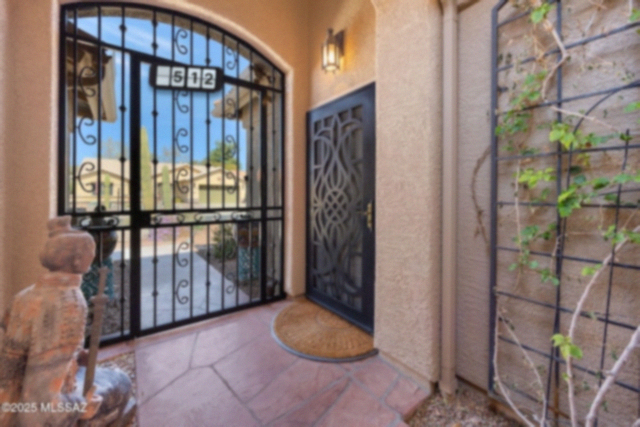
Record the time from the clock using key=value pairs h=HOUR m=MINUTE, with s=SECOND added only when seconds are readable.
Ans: h=5 m=12
